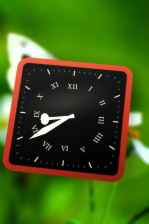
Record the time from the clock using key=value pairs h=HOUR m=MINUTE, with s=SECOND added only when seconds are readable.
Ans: h=8 m=39
